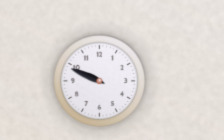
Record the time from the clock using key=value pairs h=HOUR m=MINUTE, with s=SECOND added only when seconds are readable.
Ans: h=9 m=49
